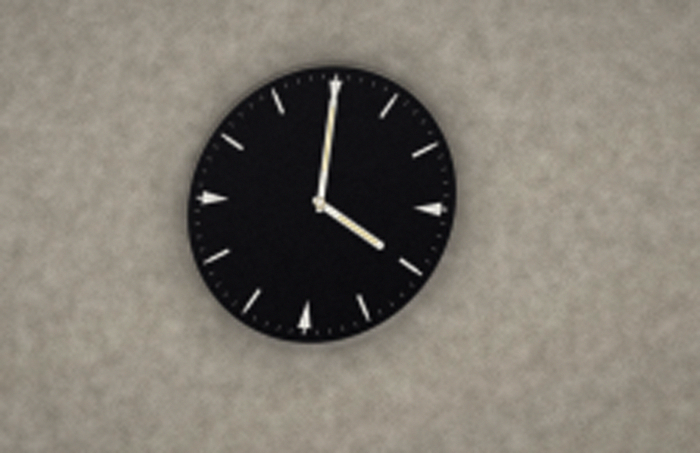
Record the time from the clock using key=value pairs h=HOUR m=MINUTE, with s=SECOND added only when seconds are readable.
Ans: h=4 m=0
